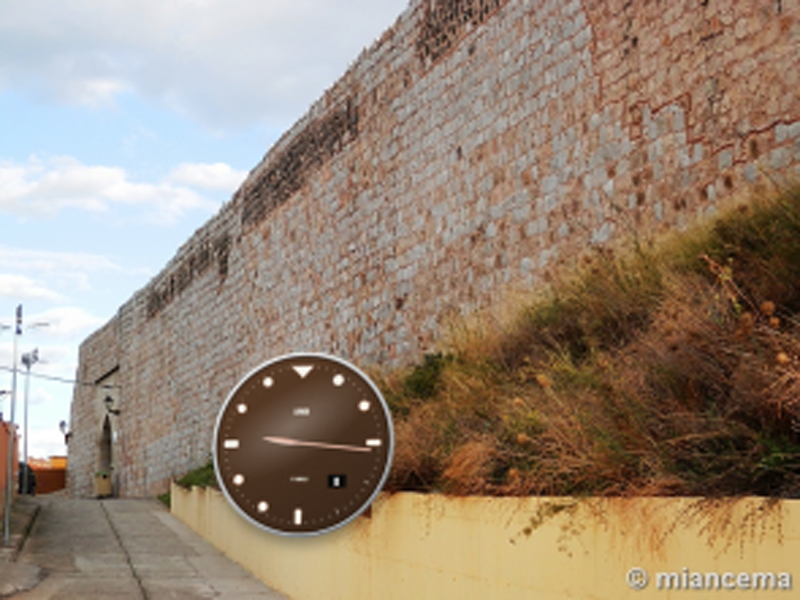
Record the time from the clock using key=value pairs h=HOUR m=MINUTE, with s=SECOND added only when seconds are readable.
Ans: h=9 m=16
